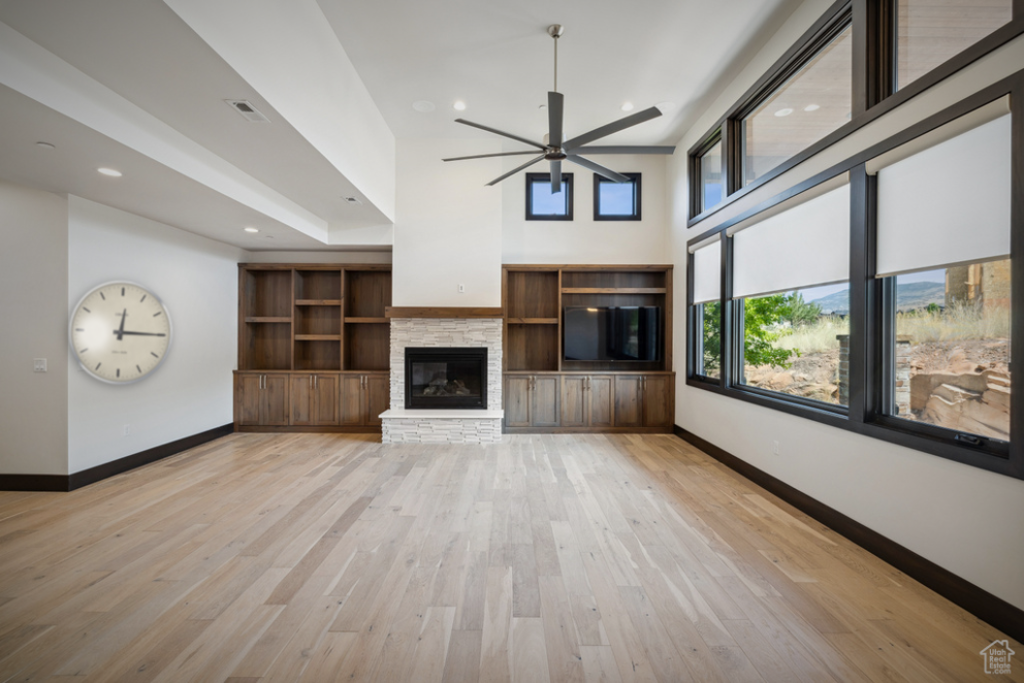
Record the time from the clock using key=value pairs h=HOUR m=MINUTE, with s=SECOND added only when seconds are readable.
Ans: h=12 m=15
